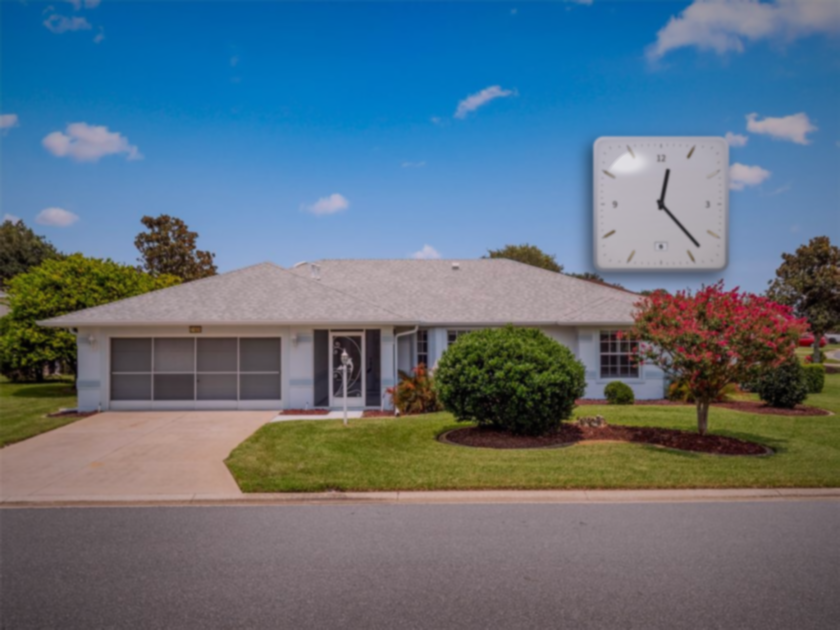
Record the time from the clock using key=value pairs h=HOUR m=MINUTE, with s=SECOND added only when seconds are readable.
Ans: h=12 m=23
